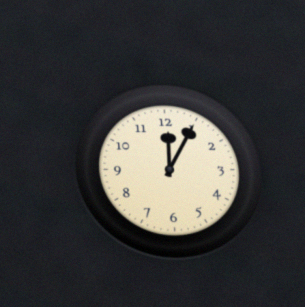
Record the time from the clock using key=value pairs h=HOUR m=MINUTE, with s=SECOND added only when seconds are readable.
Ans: h=12 m=5
